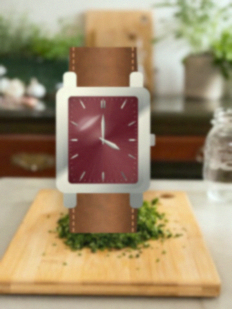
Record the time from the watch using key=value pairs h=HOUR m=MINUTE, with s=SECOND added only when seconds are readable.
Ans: h=4 m=0
